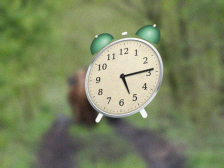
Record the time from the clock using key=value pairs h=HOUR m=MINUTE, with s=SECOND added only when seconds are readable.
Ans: h=5 m=14
